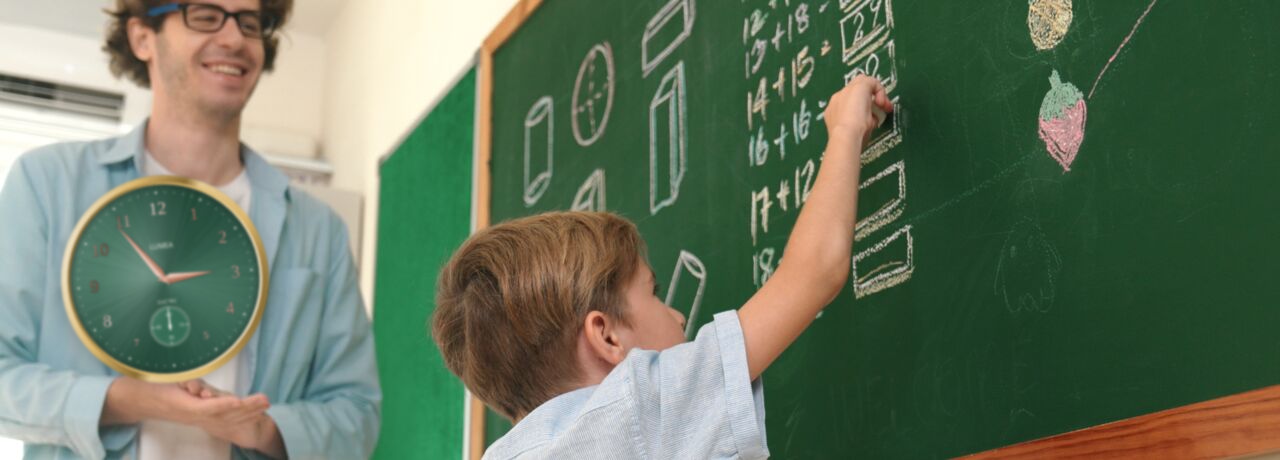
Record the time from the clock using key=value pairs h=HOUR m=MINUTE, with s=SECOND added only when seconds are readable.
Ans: h=2 m=54
